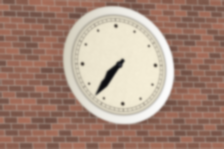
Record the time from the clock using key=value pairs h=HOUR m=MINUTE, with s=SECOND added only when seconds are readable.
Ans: h=7 m=37
